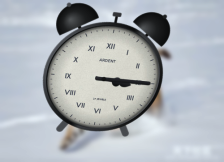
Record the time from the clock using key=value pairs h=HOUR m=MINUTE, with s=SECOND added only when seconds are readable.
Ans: h=3 m=15
